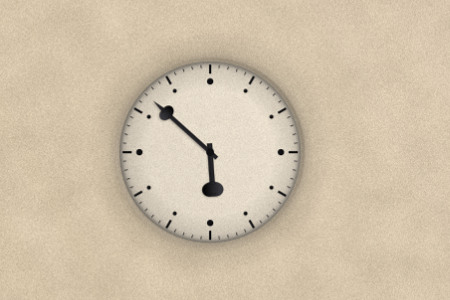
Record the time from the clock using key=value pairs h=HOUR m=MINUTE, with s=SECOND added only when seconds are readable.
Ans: h=5 m=52
